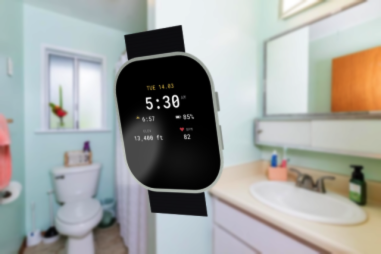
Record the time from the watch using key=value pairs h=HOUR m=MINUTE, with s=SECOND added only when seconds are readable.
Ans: h=5 m=30
